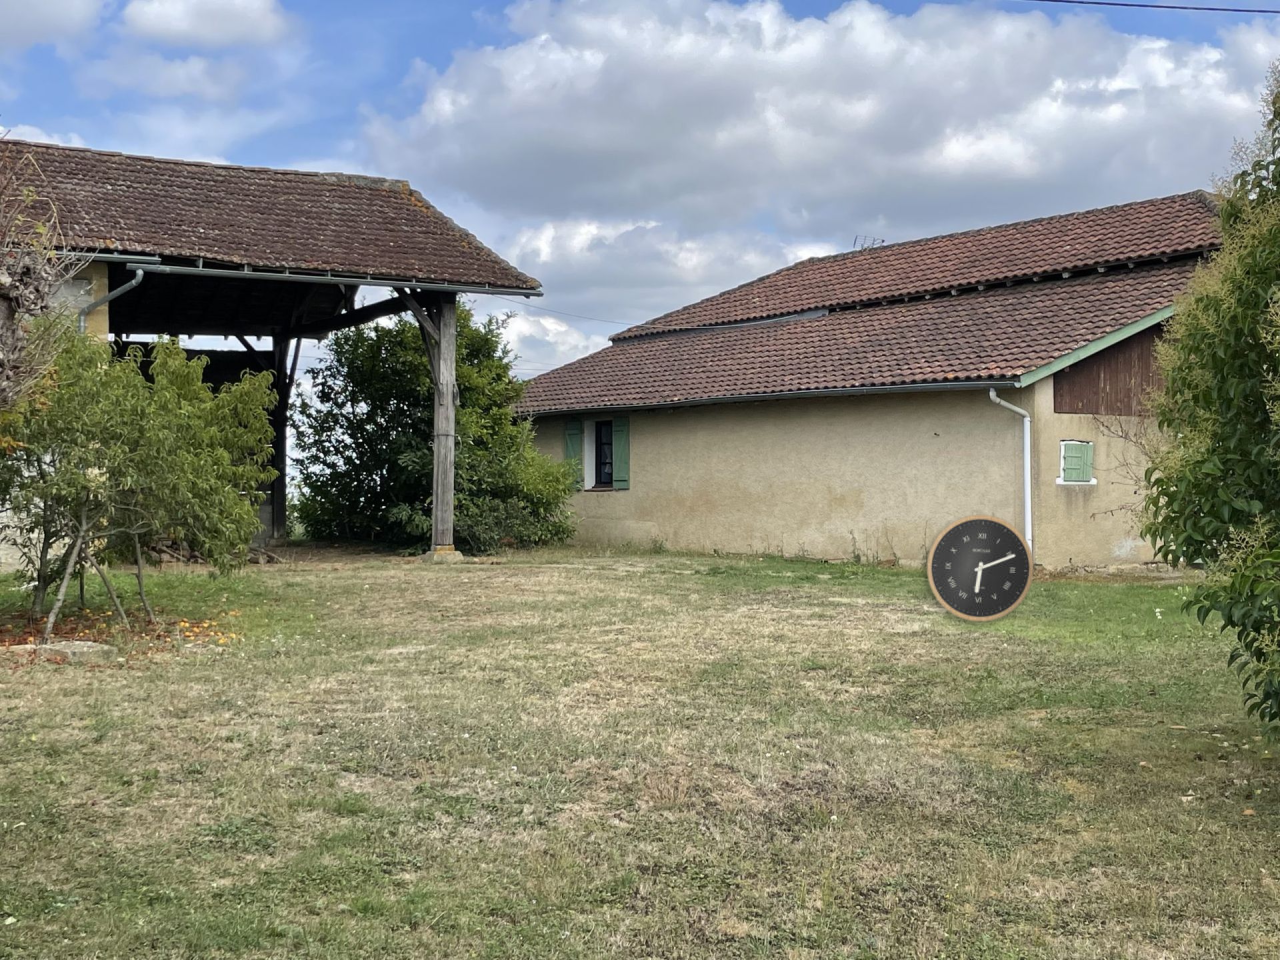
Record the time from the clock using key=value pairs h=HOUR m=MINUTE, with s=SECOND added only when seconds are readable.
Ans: h=6 m=11
